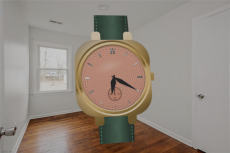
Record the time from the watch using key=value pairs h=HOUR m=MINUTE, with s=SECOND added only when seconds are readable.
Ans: h=6 m=20
